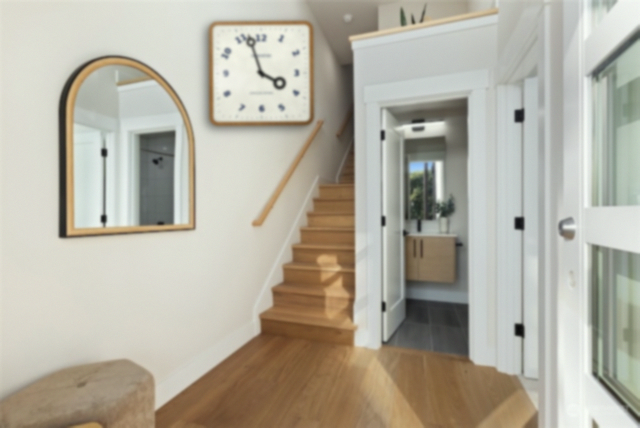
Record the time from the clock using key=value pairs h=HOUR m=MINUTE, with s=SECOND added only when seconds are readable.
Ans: h=3 m=57
